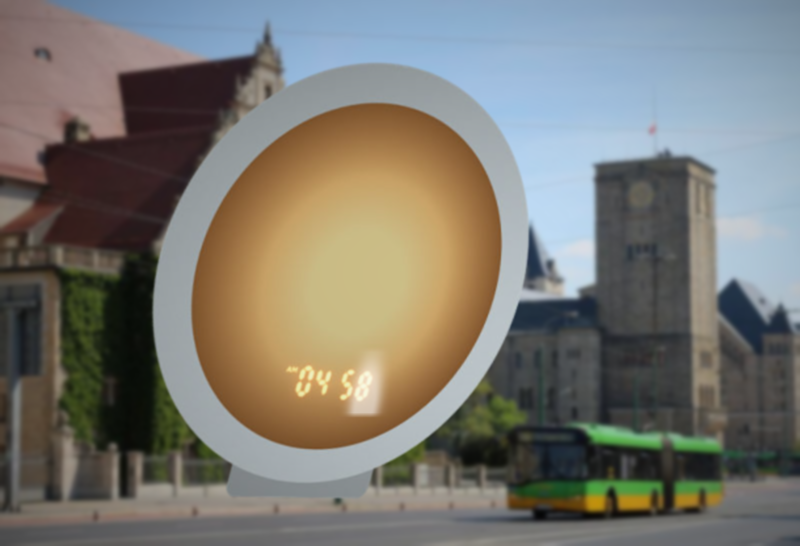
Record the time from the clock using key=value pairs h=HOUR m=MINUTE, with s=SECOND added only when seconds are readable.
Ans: h=4 m=58
